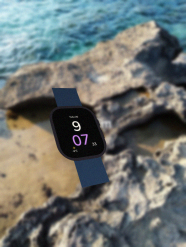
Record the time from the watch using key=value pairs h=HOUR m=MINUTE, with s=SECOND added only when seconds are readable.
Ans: h=9 m=7
